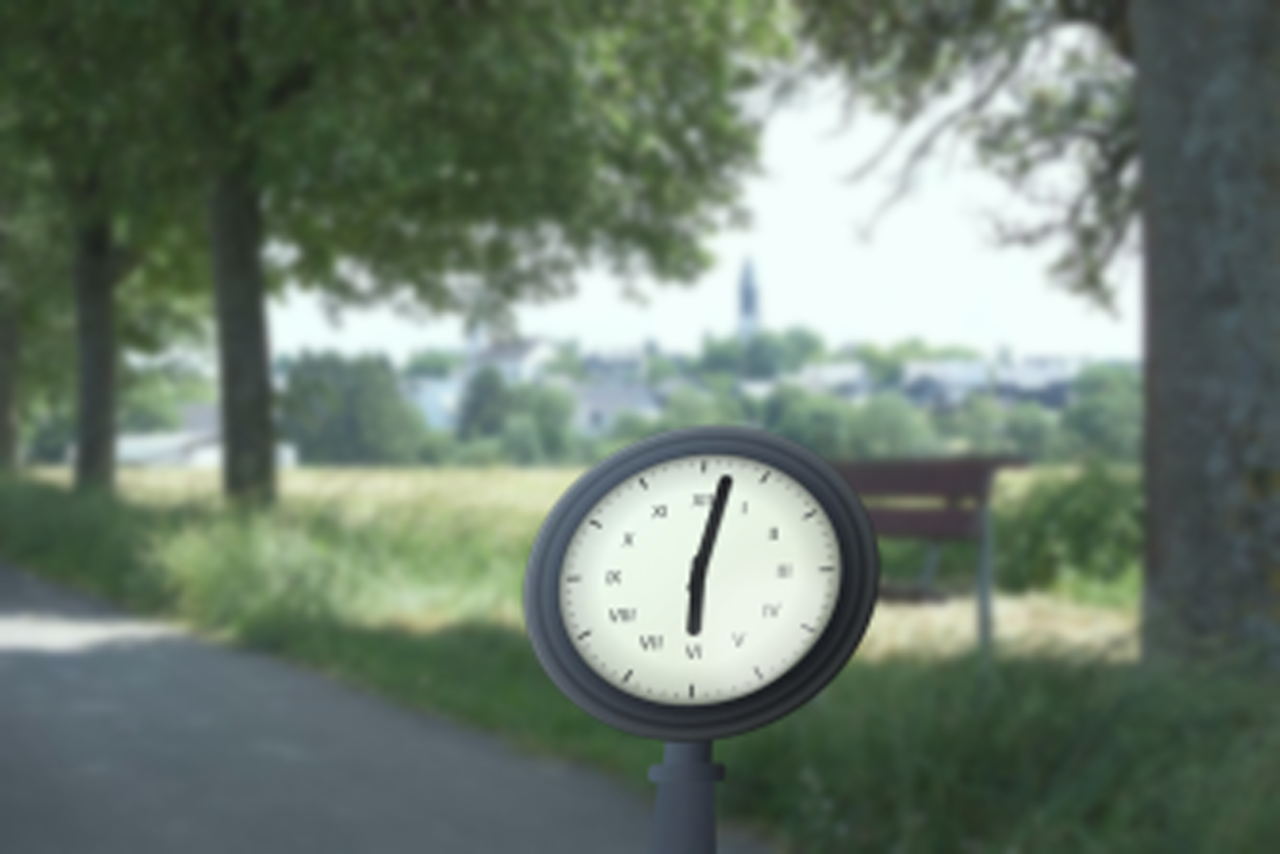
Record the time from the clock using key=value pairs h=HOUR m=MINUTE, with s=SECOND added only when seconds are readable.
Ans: h=6 m=2
